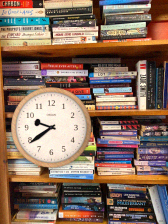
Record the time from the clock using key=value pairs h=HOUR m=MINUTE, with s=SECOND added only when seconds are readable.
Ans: h=9 m=39
